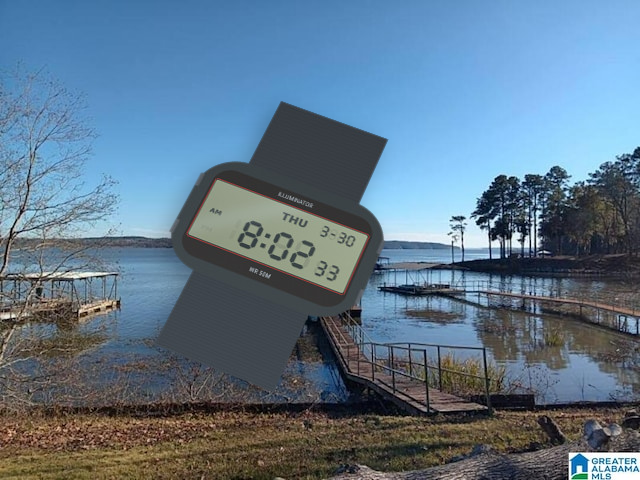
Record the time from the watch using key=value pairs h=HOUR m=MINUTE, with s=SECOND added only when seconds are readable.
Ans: h=8 m=2 s=33
